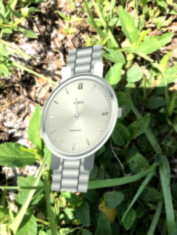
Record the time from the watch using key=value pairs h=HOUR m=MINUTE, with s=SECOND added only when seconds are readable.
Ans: h=11 m=37
